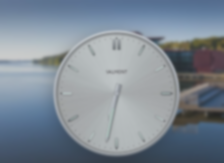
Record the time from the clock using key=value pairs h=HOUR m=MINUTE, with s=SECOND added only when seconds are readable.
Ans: h=6 m=32
